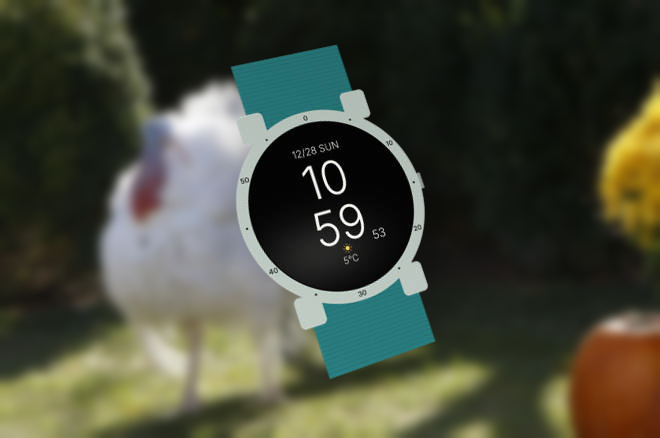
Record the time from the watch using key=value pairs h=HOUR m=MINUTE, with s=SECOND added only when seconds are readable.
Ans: h=10 m=59 s=53
